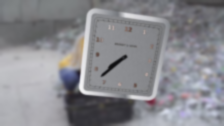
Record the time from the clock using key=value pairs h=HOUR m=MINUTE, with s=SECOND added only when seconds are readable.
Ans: h=7 m=37
